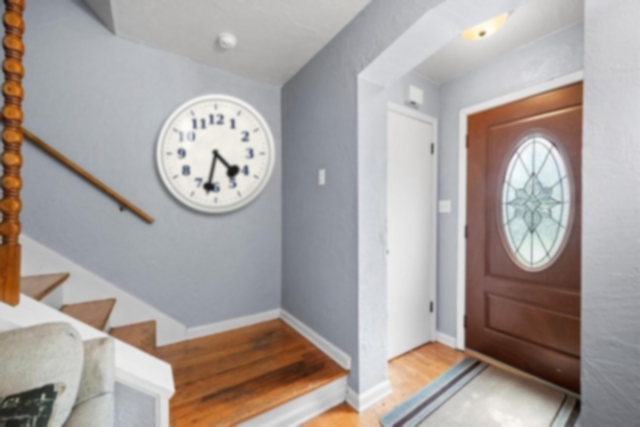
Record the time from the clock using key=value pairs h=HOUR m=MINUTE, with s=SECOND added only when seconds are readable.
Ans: h=4 m=32
